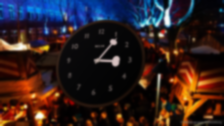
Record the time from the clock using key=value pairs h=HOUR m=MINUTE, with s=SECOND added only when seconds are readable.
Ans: h=3 m=6
